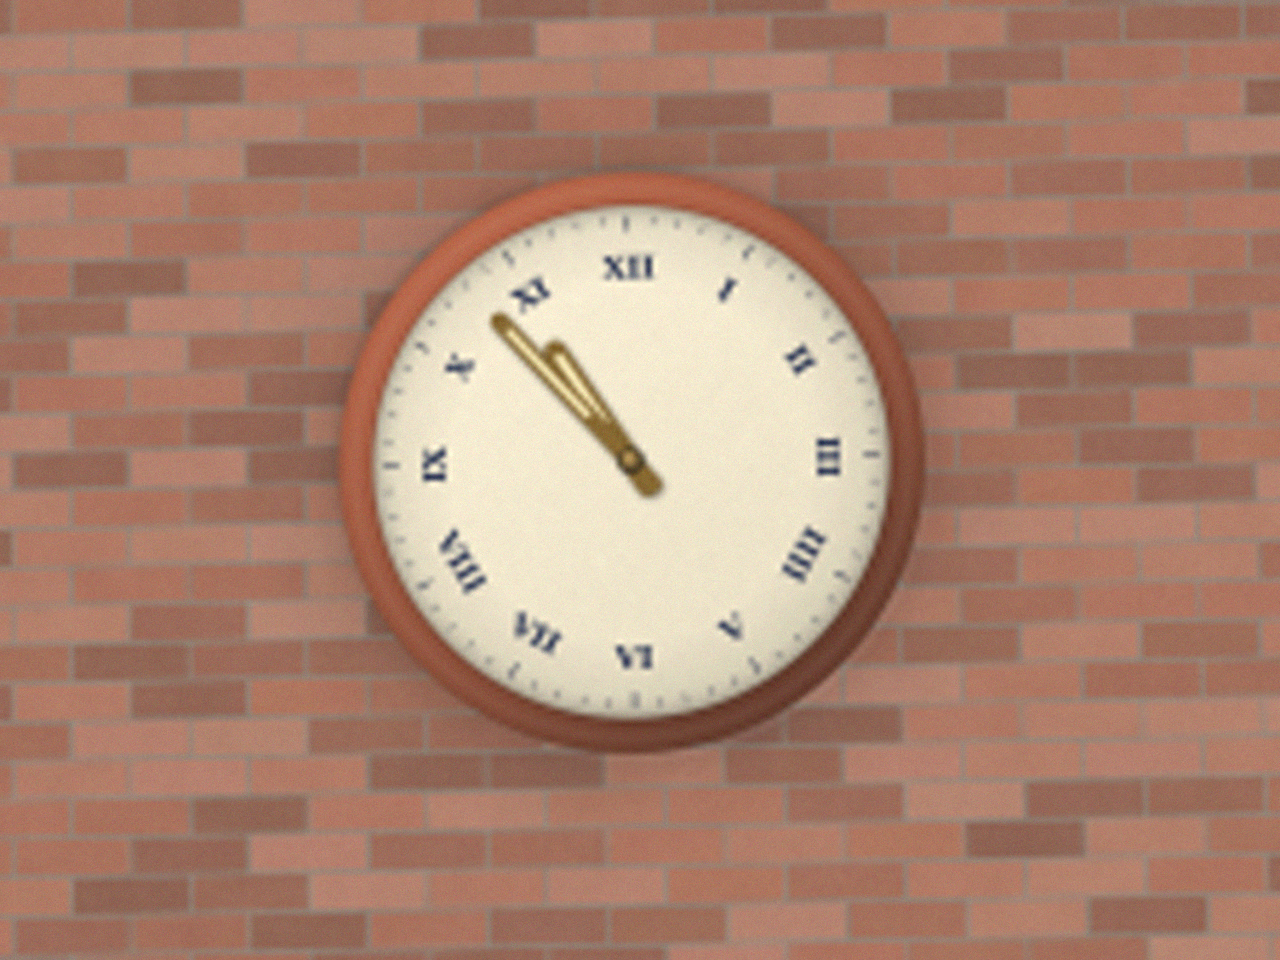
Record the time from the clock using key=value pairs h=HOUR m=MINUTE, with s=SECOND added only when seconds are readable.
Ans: h=10 m=53
